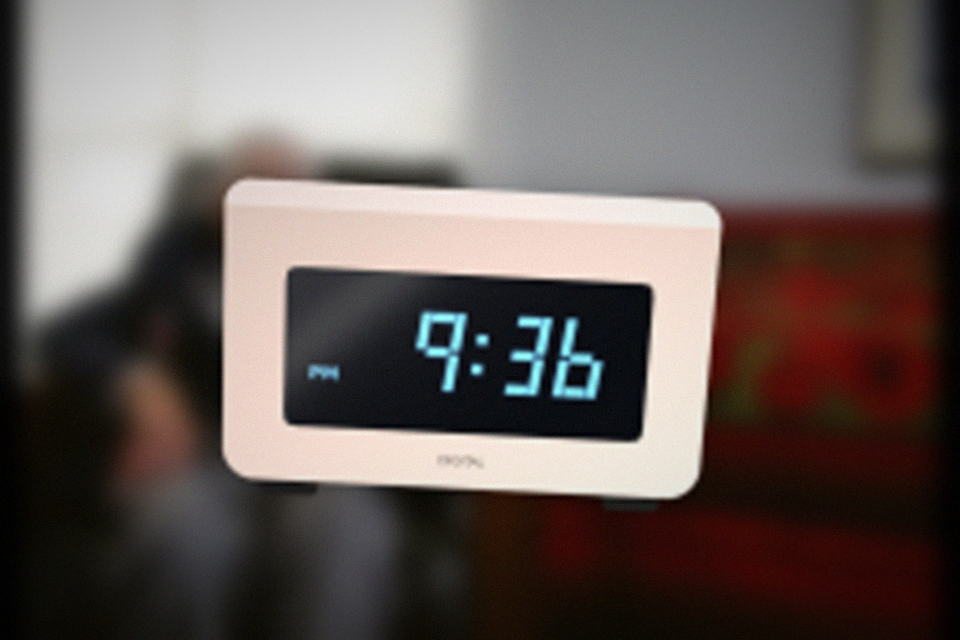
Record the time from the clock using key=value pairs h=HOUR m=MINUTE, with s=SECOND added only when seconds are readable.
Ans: h=9 m=36
